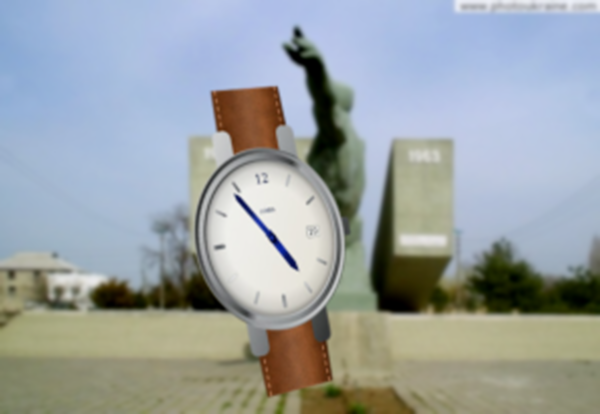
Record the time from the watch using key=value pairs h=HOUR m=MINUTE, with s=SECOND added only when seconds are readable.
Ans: h=4 m=54
